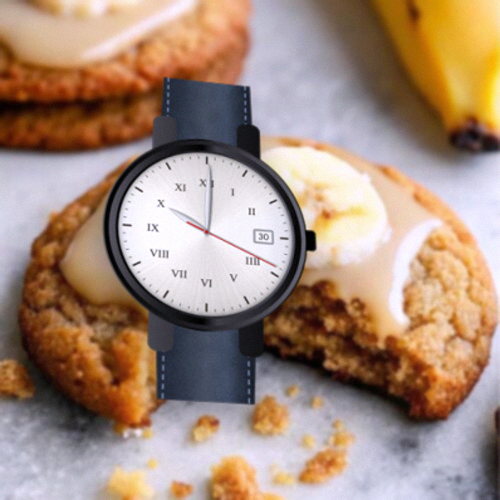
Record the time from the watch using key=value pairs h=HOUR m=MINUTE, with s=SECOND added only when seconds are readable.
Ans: h=10 m=0 s=19
